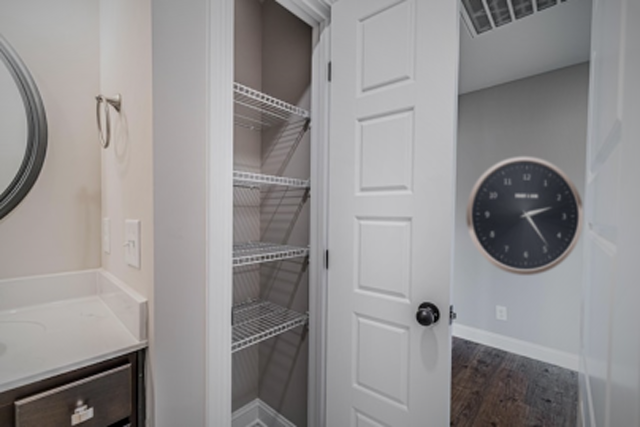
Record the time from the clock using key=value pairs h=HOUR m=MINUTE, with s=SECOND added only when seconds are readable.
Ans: h=2 m=24
